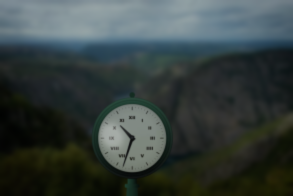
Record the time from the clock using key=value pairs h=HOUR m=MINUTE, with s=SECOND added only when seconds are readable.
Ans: h=10 m=33
